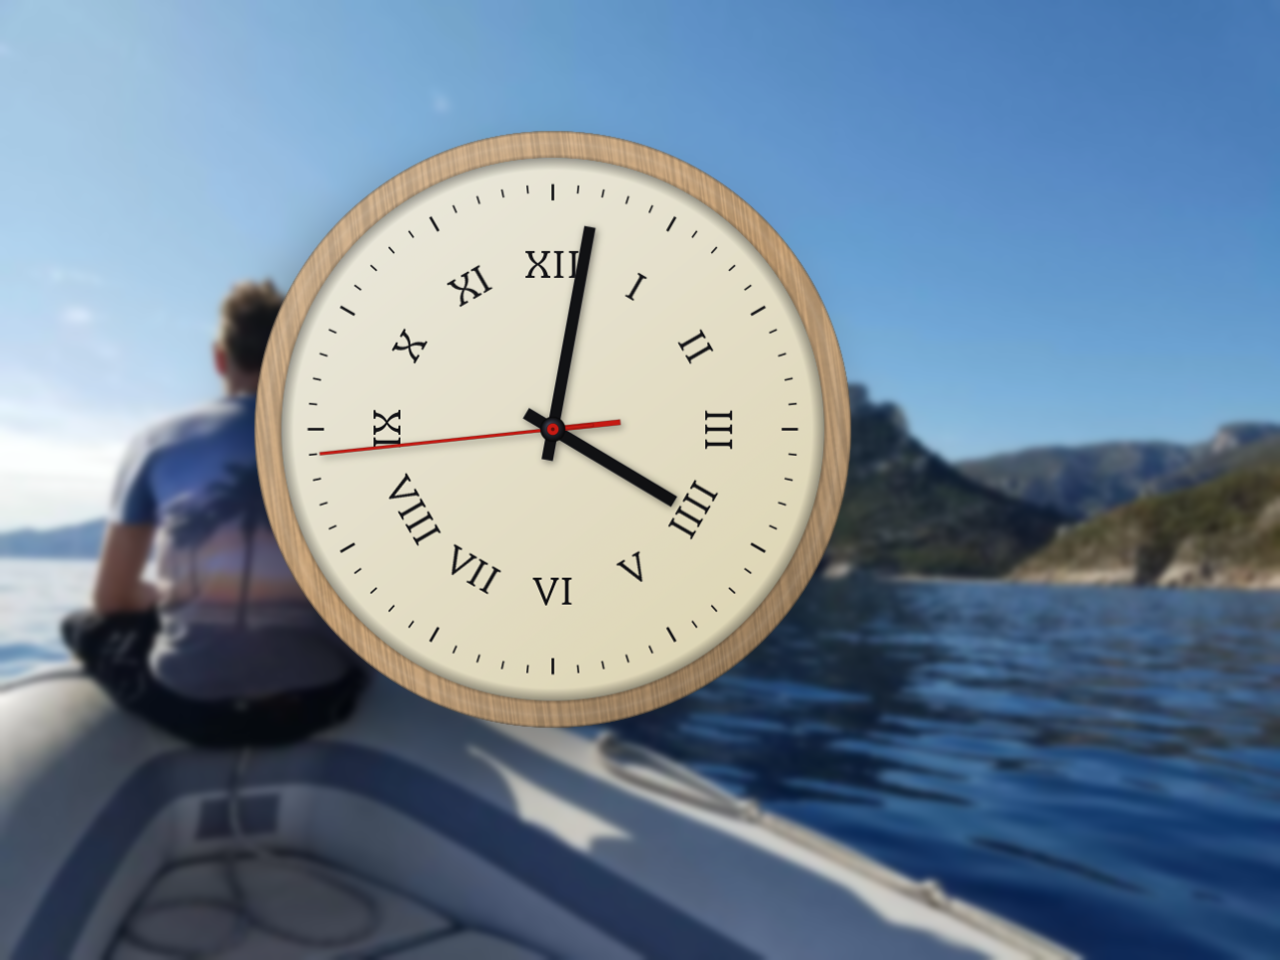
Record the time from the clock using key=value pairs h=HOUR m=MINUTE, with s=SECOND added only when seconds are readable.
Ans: h=4 m=1 s=44
